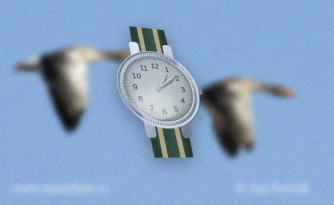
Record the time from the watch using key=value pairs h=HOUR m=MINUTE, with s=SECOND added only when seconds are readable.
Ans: h=1 m=9
